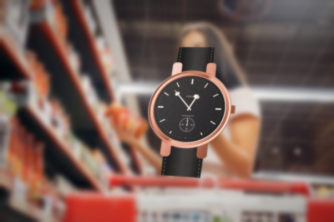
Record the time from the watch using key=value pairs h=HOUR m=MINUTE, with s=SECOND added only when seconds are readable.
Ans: h=12 m=53
